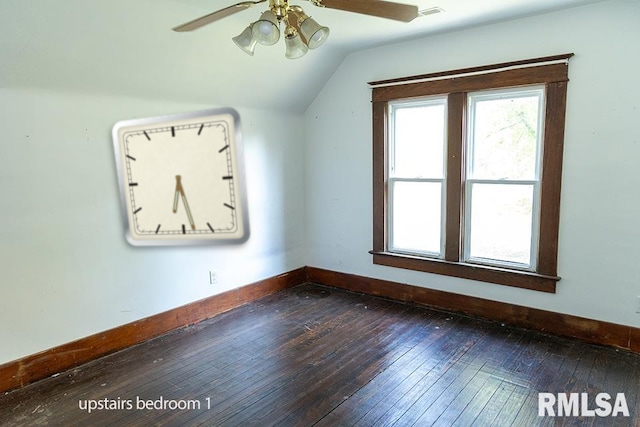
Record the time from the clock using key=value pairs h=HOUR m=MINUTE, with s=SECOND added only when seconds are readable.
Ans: h=6 m=28
